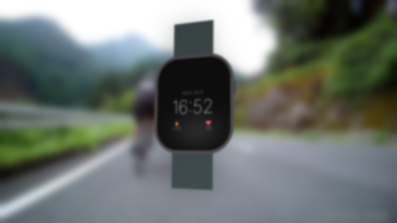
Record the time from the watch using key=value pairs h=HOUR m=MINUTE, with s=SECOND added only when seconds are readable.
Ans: h=16 m=52
